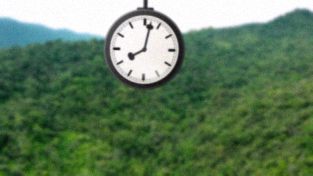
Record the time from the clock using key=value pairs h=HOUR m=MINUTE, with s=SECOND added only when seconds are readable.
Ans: h=8 m=2
